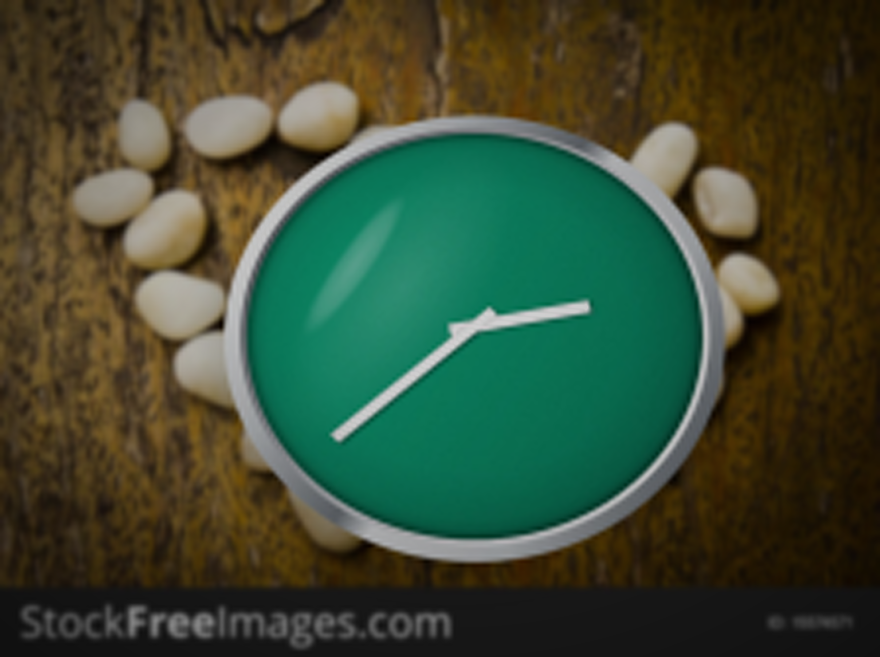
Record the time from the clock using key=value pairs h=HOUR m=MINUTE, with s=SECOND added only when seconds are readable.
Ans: h=2 m=38
